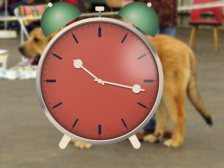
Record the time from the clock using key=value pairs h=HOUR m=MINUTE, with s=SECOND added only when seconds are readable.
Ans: h=10 m=17
